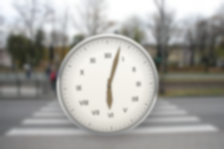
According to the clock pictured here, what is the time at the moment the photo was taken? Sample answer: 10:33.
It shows 6:03
